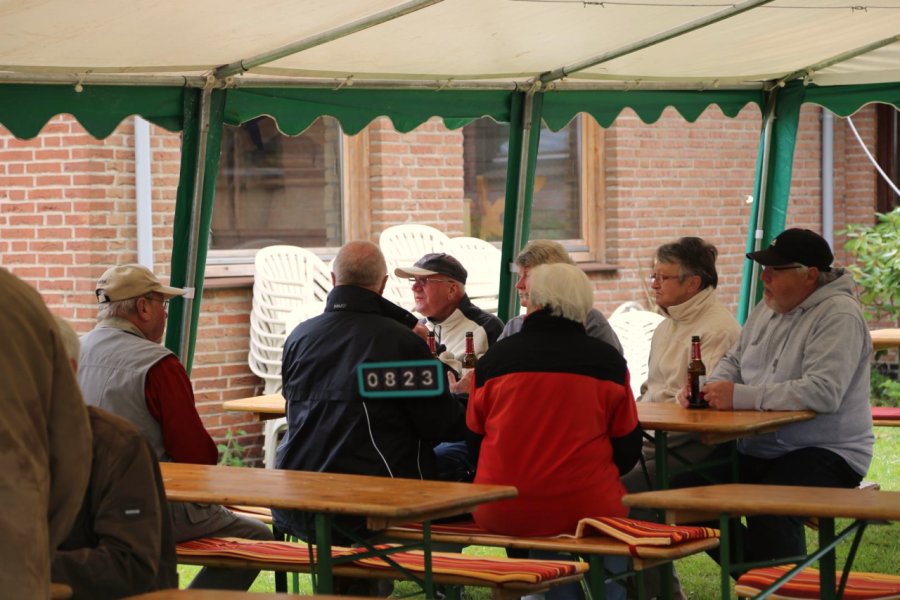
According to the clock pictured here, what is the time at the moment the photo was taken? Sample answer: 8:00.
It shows 8:23
